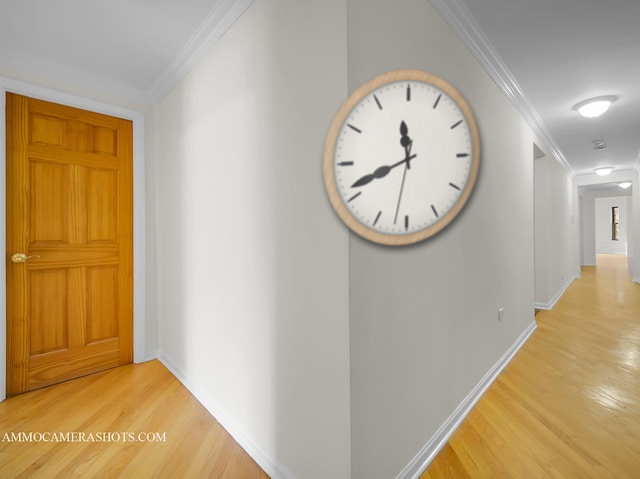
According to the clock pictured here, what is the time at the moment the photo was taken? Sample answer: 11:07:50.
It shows 11:41:32
